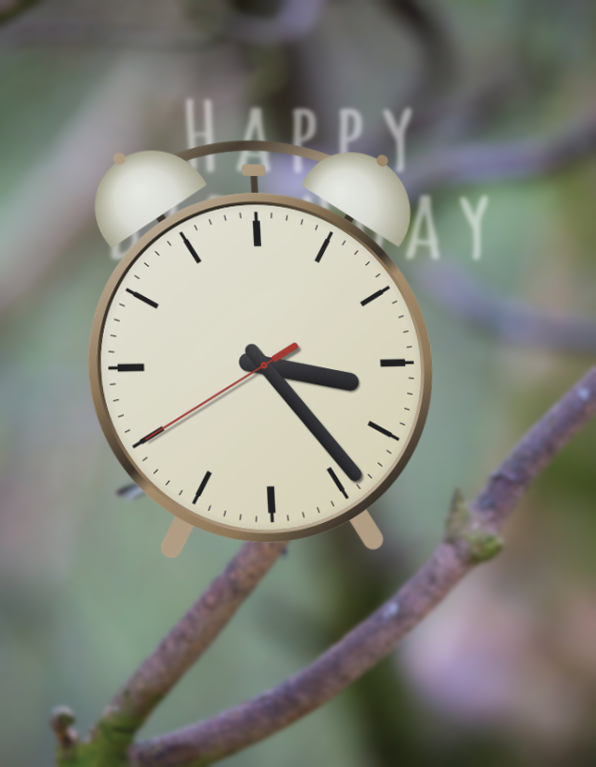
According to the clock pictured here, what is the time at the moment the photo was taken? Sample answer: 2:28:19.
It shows 3:23:40
